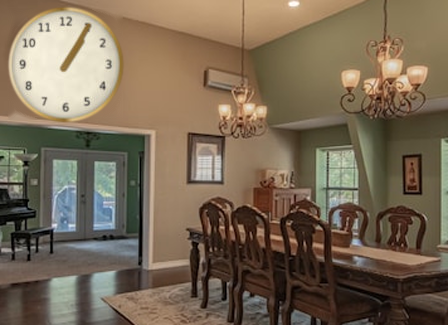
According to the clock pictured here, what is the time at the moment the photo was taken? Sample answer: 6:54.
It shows 1:05
